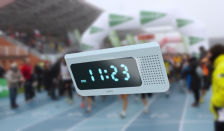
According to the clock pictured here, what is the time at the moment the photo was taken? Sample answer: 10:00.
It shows 11:23
